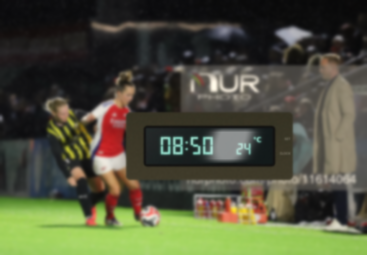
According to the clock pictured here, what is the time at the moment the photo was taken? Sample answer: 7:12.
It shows 8:50
